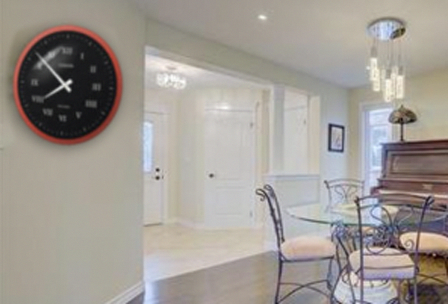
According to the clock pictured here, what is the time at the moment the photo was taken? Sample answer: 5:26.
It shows 7:52
